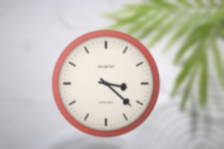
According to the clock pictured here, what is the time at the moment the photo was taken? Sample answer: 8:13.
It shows 3:22
